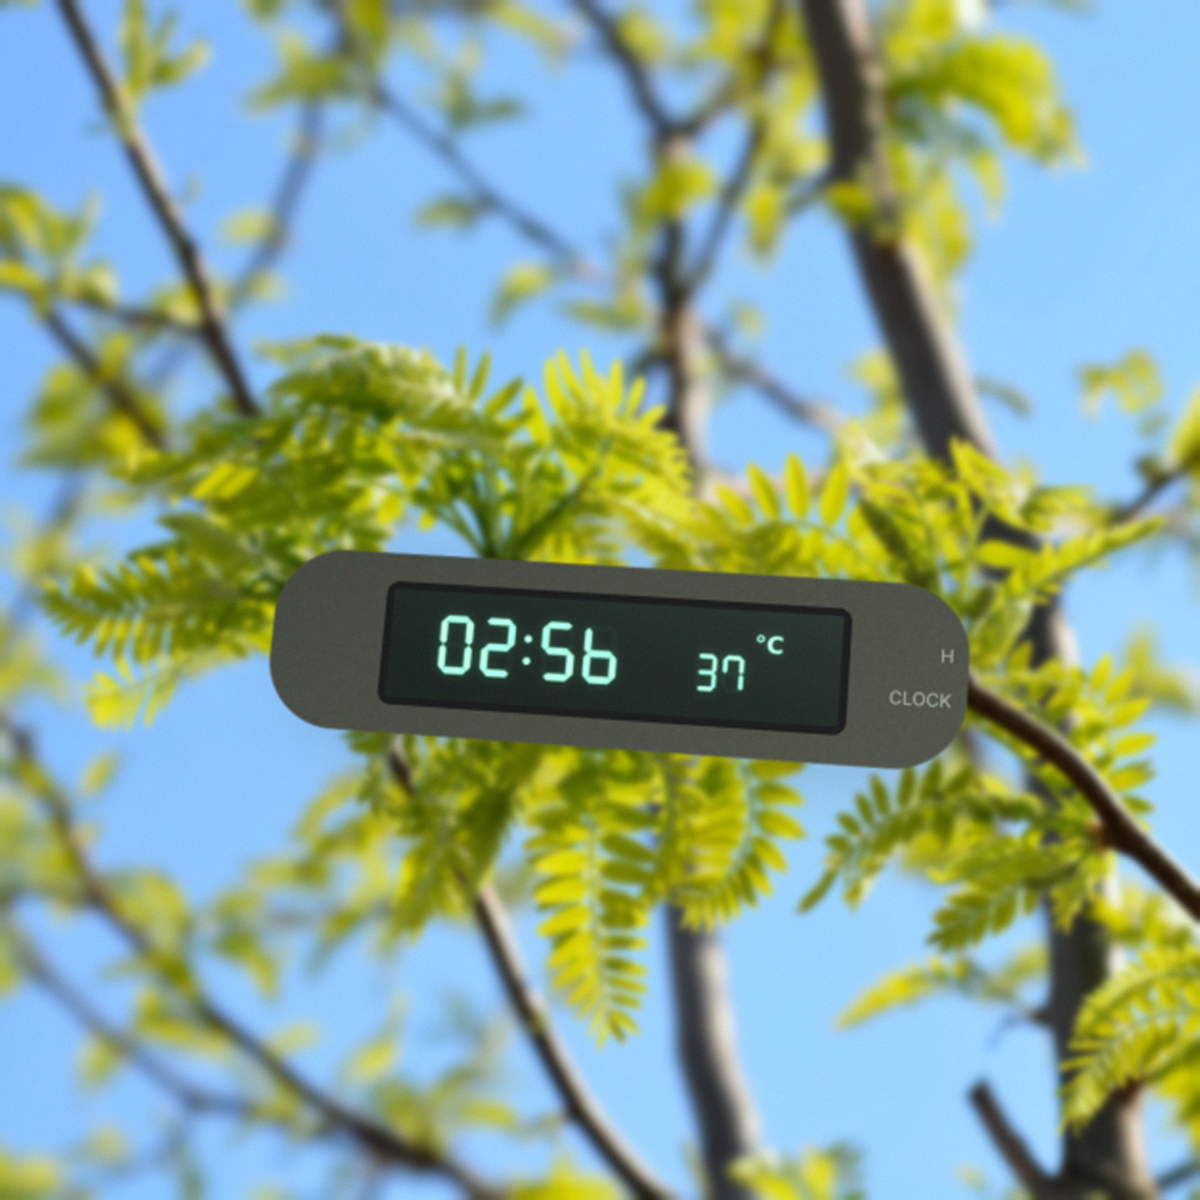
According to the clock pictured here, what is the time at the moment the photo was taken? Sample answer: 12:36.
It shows 2:56
